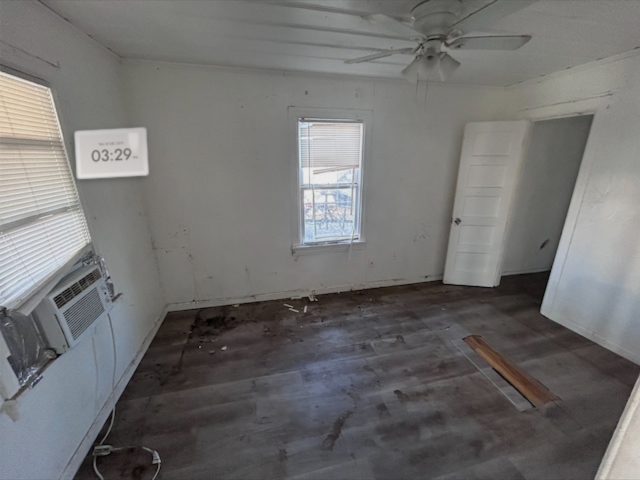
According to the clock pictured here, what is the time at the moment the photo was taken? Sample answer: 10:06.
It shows 3:29
